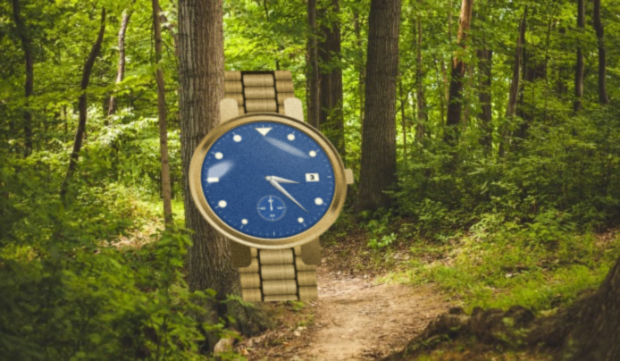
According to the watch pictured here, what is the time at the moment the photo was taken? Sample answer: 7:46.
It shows 3:23
